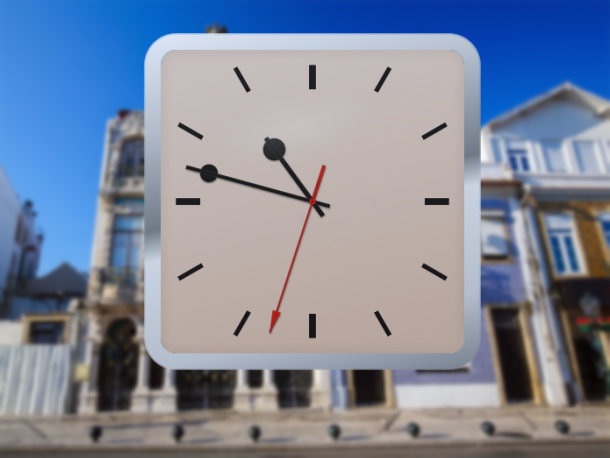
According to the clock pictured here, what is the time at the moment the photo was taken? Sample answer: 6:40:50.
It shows 10:47:33
